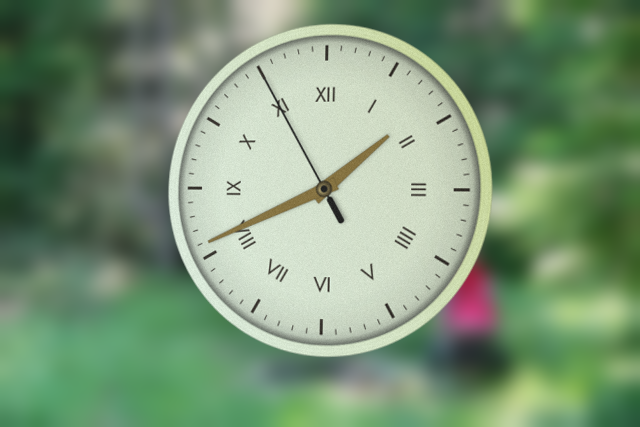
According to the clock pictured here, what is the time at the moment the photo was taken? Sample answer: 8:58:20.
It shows 1:40:55
